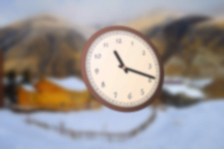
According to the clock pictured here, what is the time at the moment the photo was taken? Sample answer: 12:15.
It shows 11:19
